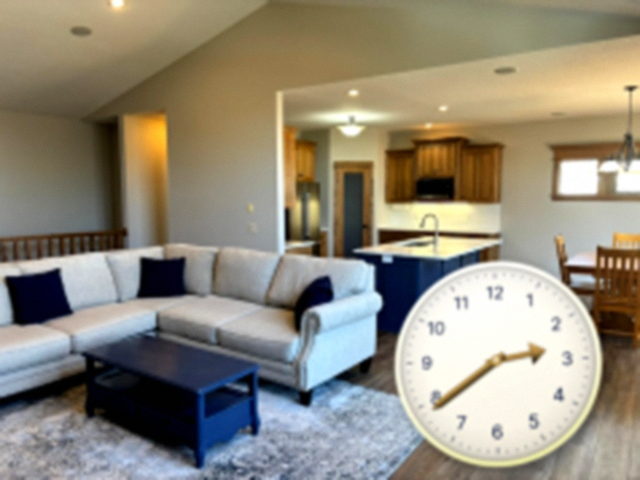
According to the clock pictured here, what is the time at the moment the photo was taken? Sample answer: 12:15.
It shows 2:39
